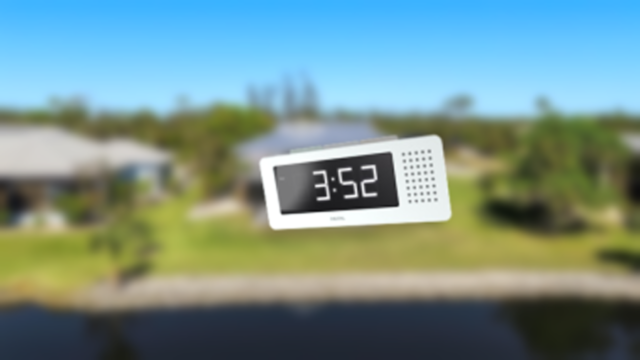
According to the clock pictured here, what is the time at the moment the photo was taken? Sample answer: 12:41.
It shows 3:52
